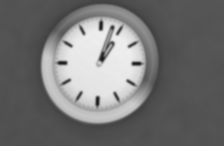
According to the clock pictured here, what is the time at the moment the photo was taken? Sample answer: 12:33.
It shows 1:03
